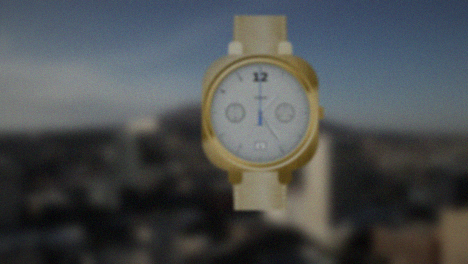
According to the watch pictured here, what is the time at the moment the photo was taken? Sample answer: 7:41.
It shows 1:24
